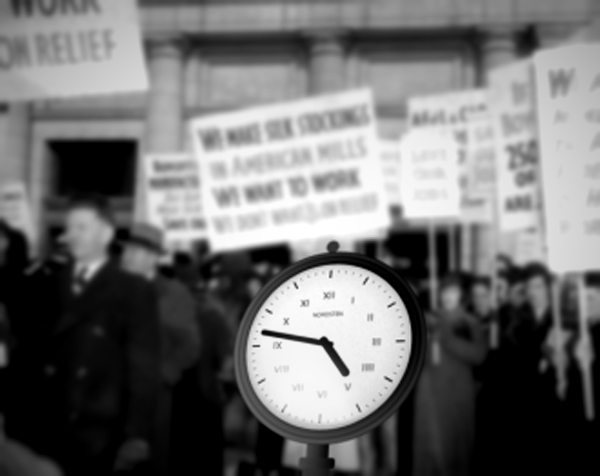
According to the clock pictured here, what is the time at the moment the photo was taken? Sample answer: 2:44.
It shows 4:47
